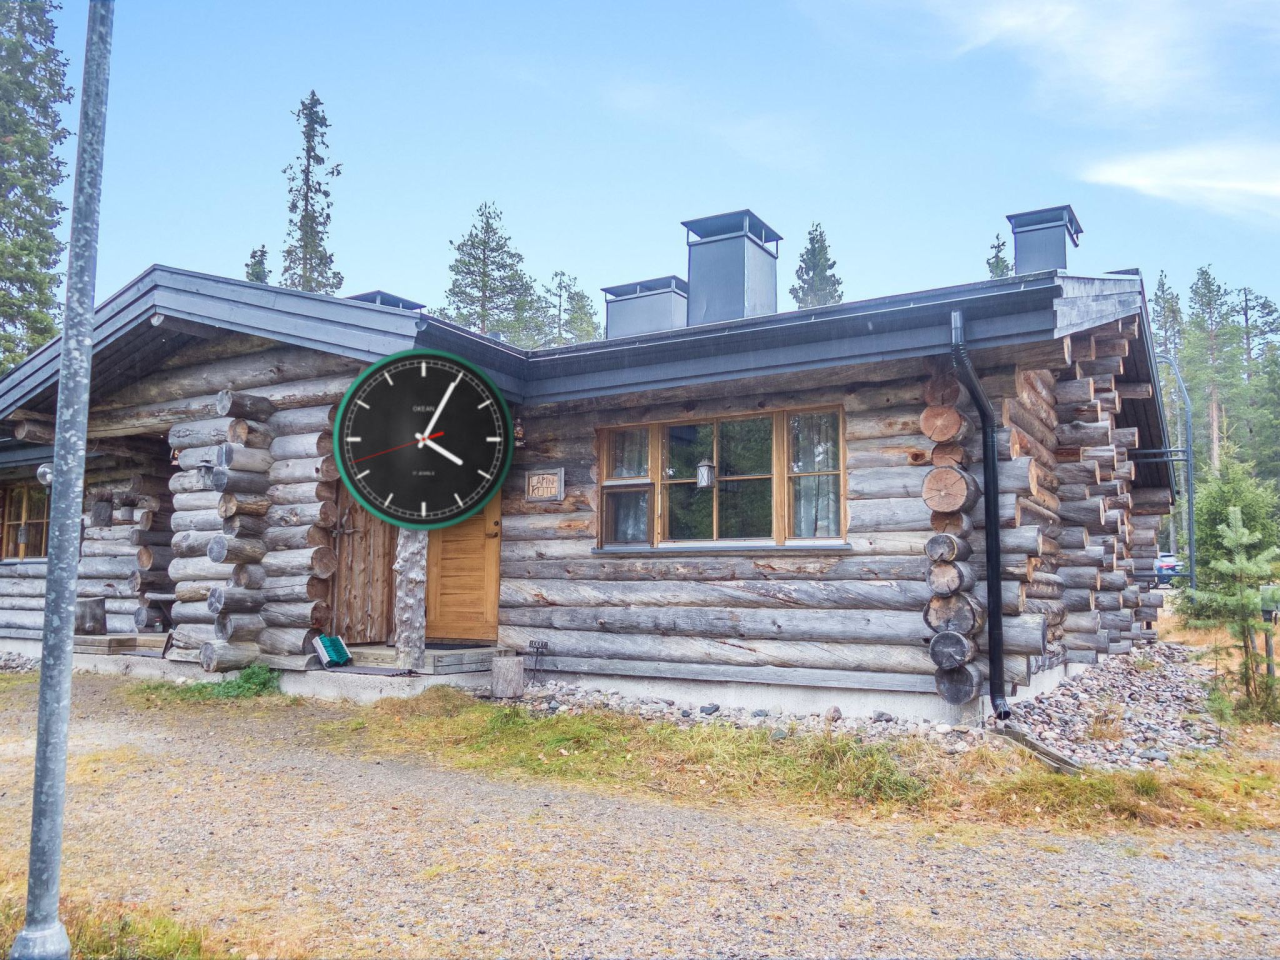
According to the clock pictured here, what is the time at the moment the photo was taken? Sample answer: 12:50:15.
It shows 4:04:42
